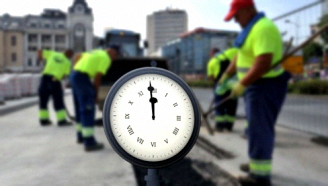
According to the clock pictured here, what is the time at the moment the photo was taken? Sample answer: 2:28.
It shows 11:59
